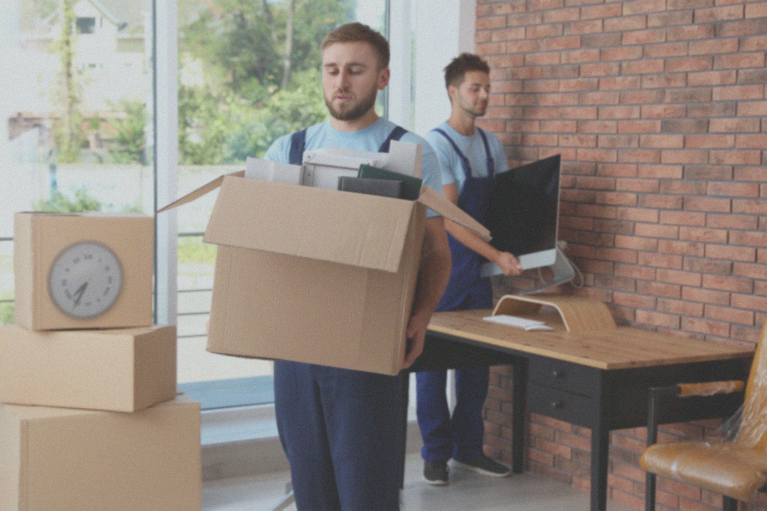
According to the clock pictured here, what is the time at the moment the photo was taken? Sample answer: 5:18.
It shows 7:35
